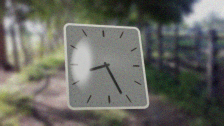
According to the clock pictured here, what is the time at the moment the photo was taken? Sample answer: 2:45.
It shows 8:26
